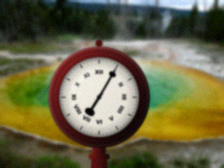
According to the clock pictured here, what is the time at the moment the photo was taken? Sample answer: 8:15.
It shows 7:05
